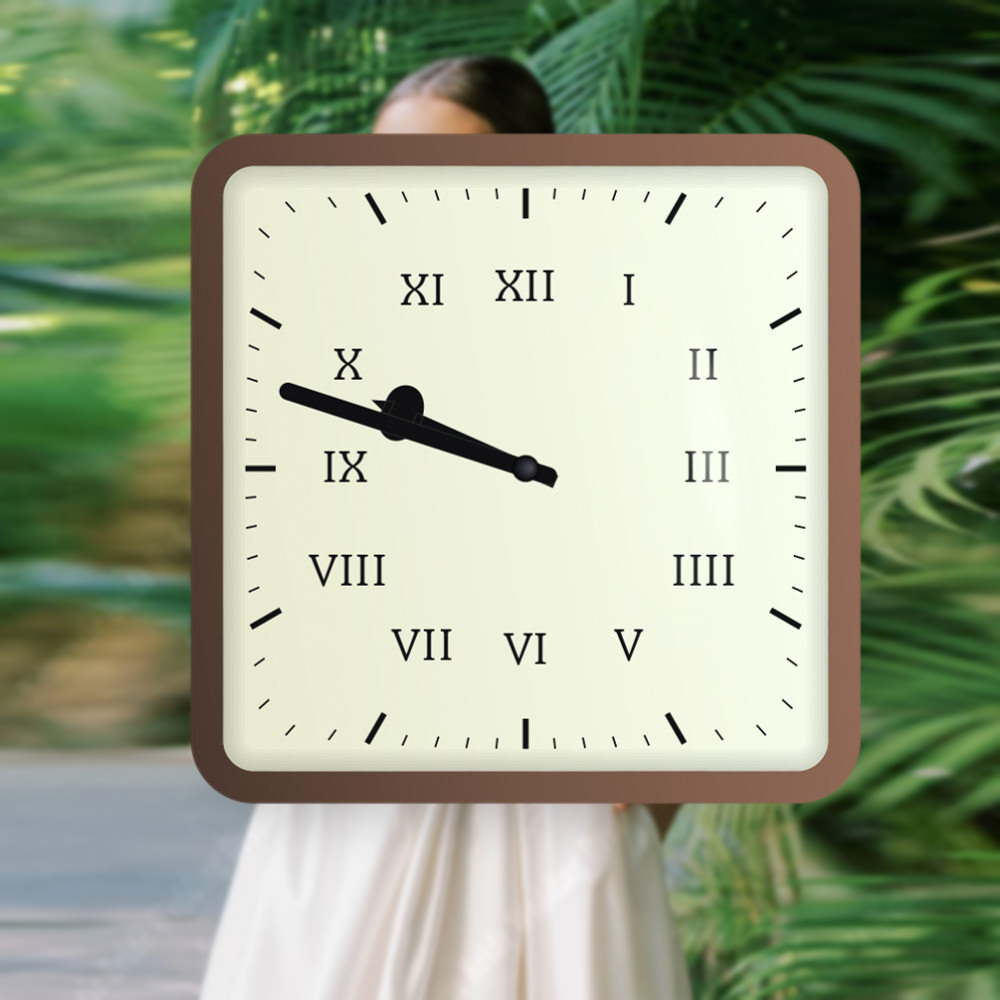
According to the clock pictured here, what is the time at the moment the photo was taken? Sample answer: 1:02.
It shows 9:48
